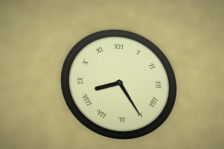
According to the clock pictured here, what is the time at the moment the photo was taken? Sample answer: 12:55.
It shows 8:25
